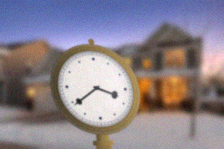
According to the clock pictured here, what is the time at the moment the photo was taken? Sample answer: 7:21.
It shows 3:39
